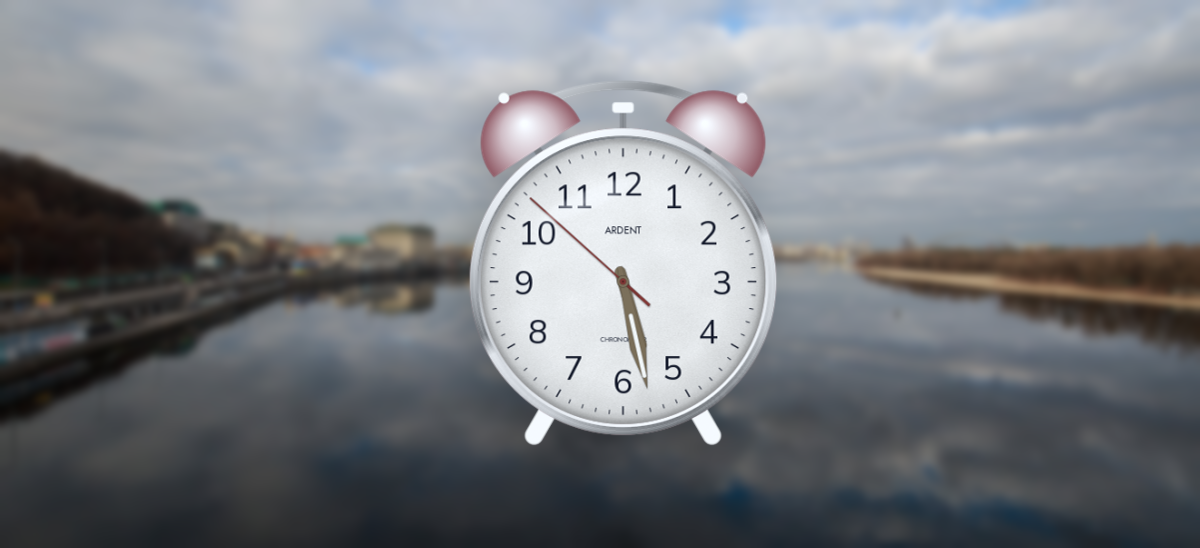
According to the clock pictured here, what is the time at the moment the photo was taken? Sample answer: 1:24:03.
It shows 5:27:52
